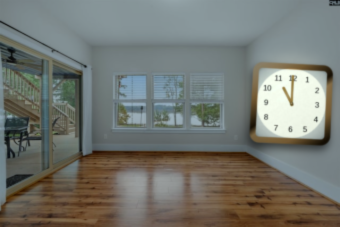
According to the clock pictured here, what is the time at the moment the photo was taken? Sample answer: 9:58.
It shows 11:00
